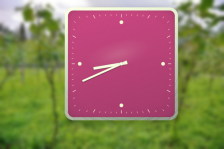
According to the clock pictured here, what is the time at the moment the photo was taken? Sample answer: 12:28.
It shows 8:41
